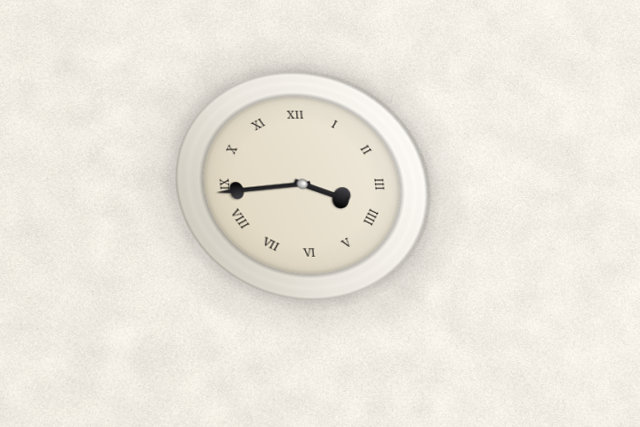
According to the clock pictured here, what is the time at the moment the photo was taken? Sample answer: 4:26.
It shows 3:44
